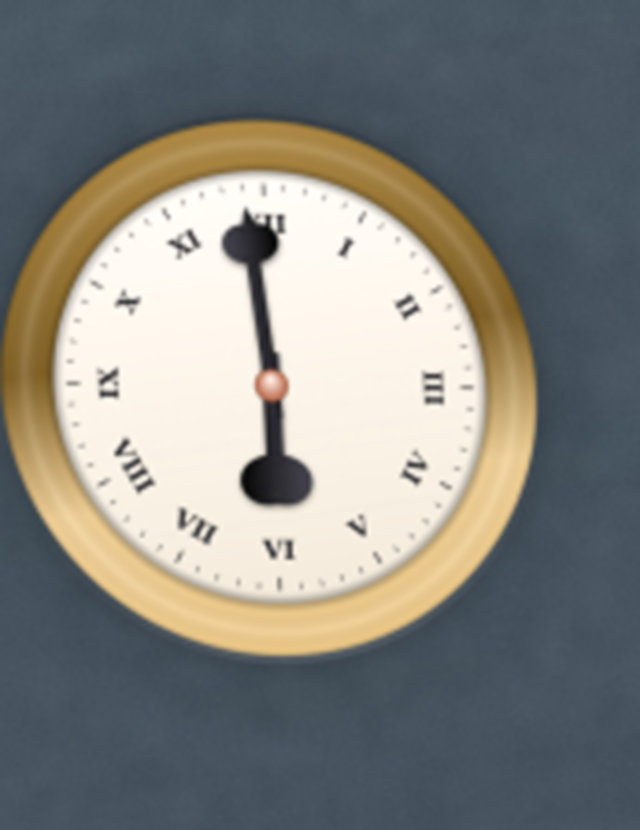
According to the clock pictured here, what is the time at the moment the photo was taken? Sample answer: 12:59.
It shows 5:59
